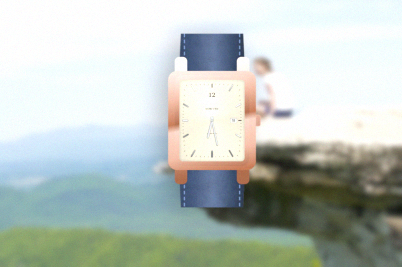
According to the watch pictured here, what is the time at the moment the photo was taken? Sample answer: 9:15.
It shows 6:28
